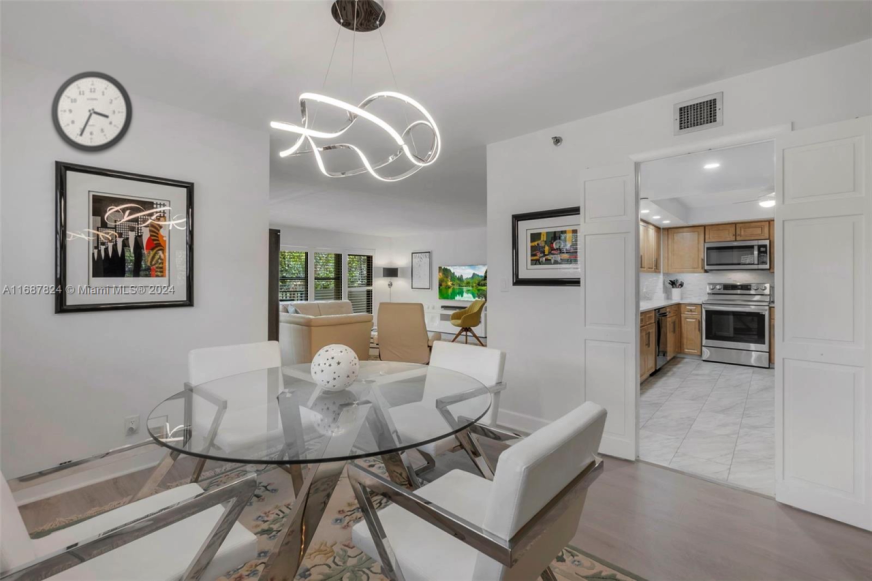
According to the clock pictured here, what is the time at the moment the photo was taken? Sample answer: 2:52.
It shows 3:34
